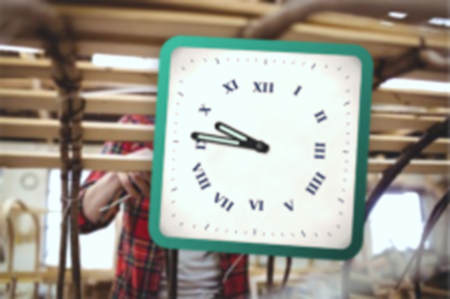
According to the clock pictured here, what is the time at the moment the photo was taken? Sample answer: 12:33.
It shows 9:46
